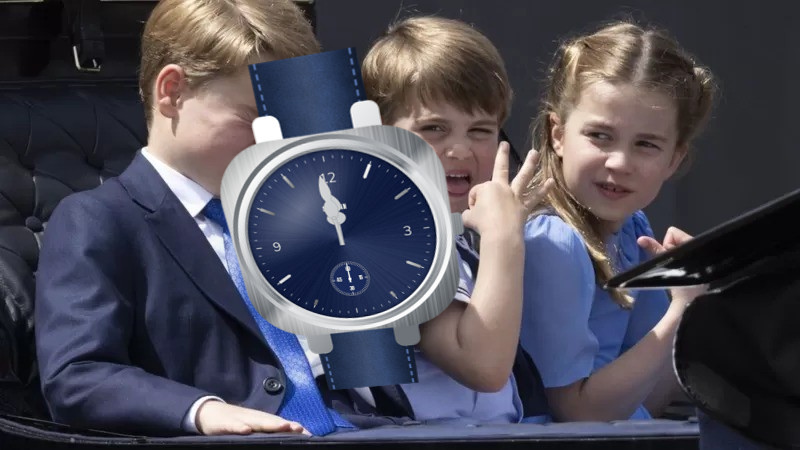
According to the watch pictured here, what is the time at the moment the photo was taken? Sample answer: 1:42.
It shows 11:59
